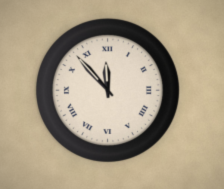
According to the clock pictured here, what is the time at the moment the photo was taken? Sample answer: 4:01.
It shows 11:53
